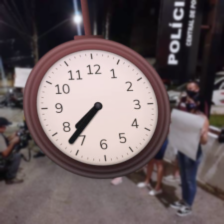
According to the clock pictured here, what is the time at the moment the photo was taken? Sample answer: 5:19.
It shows 7:37
